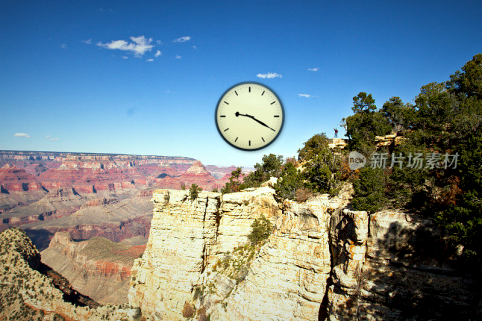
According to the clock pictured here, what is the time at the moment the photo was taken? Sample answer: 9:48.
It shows 9:20
